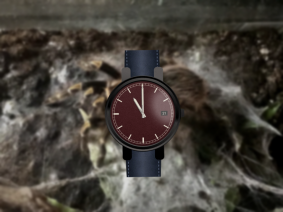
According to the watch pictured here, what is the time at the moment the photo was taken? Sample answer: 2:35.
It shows 11:00
